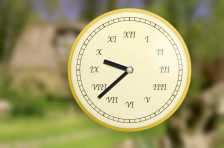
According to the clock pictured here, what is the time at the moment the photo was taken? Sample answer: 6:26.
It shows 9:38
